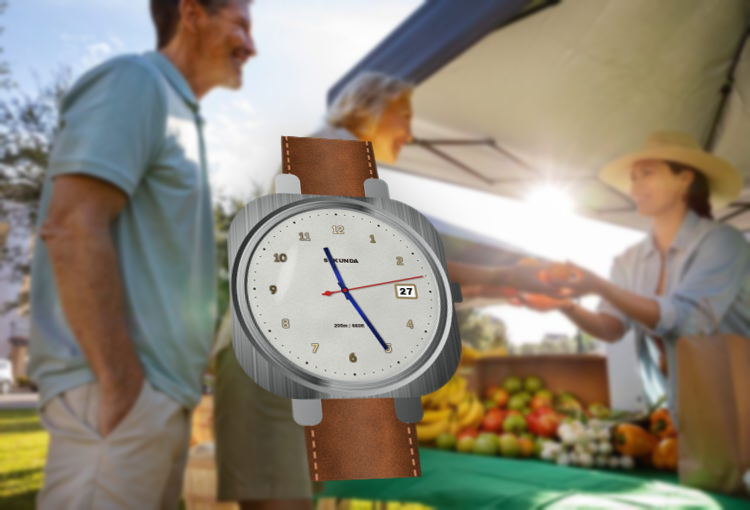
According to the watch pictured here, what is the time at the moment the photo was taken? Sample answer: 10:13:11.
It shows 11:25:13
